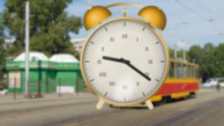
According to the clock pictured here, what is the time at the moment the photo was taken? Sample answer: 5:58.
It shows 9:21
